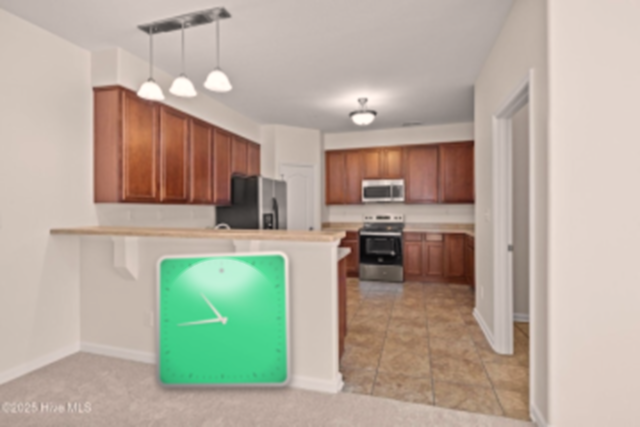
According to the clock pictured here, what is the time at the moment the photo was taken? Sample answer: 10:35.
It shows 10:44
